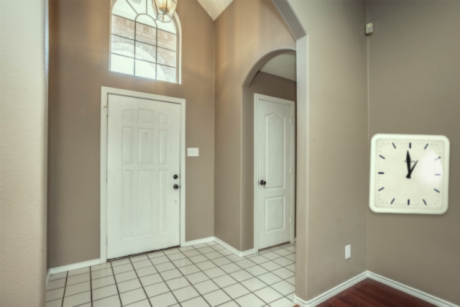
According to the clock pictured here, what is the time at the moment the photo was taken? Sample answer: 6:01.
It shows 12:59
